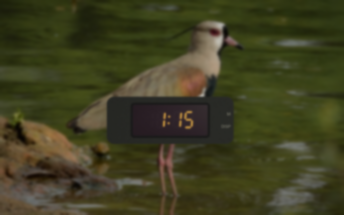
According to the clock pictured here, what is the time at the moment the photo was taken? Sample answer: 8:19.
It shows 1:15
